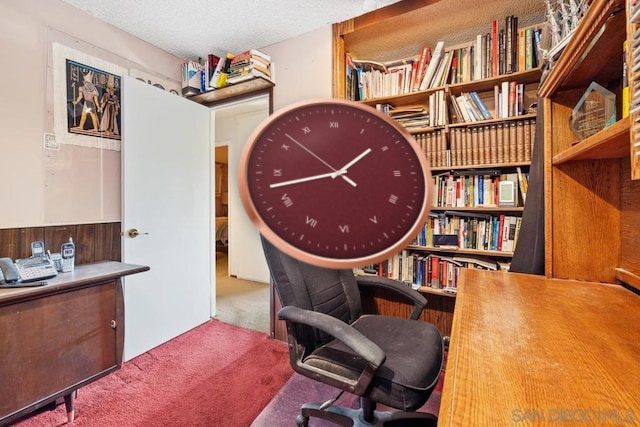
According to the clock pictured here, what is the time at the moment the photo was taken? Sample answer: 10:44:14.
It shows 1:42:52
